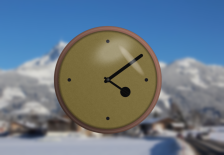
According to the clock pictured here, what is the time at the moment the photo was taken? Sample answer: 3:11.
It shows 4:09
